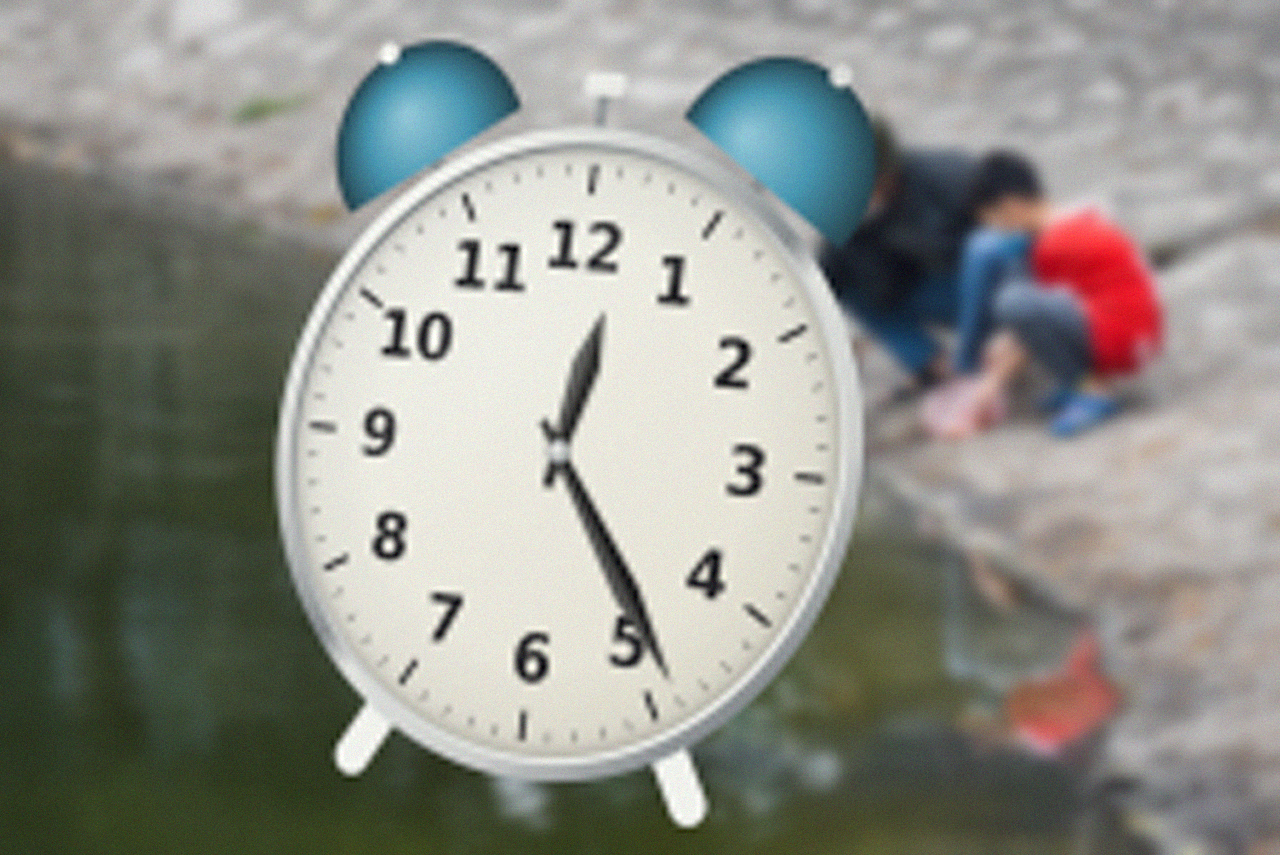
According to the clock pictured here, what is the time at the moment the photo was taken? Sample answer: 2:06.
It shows 12:24
